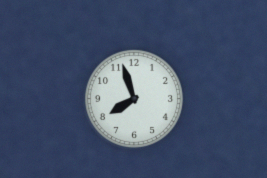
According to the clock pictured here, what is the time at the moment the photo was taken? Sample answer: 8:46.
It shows 7:57
